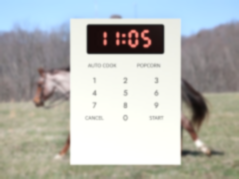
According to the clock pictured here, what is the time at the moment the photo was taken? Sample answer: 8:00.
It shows 11:05
